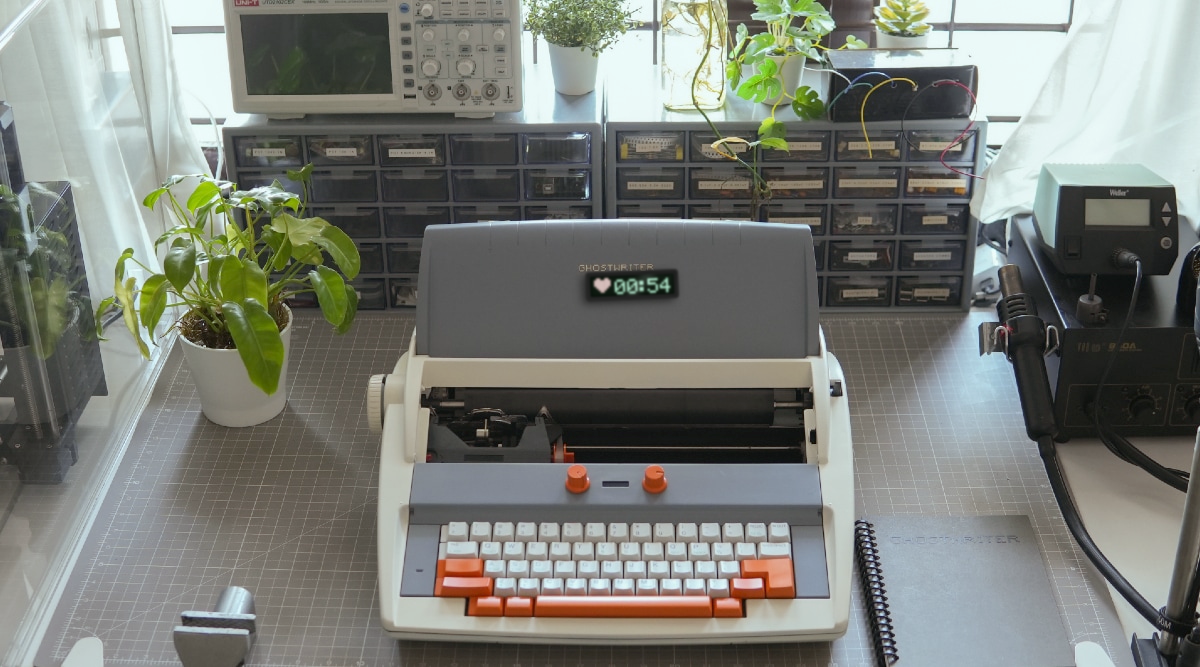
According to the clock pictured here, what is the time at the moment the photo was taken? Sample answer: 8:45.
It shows 0:54
